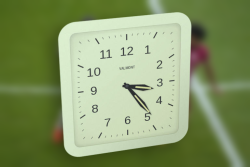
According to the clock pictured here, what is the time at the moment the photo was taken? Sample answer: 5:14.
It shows 3:24
